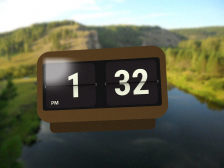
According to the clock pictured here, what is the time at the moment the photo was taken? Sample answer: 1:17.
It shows 1:32
